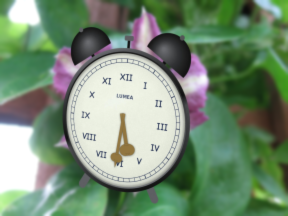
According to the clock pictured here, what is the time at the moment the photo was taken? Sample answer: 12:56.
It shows 5:31
